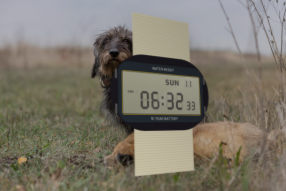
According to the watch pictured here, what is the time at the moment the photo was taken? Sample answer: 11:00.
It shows 6:32
